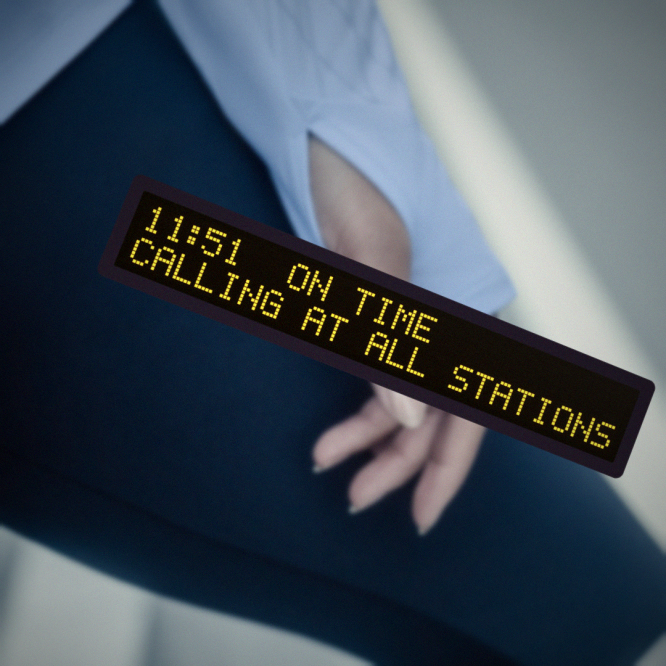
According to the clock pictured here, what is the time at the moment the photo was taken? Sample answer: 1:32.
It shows 11:51
